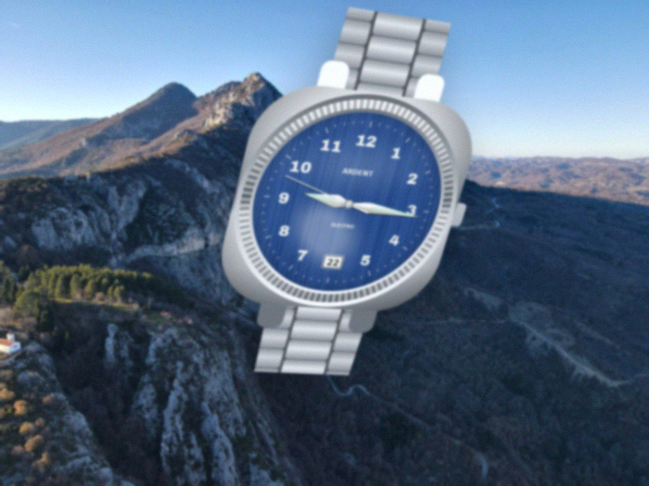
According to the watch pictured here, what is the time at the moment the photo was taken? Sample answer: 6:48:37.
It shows 9:15:48
